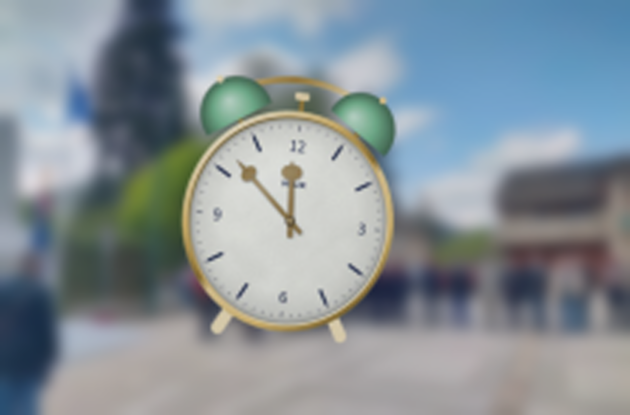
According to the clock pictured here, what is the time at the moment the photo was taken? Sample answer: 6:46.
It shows 11:52
